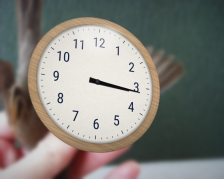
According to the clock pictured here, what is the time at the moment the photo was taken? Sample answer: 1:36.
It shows 3:16
